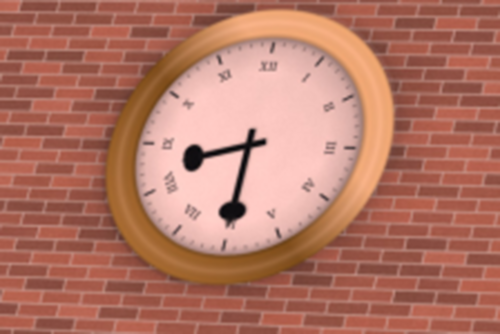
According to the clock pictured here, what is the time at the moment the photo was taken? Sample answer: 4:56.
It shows 8:30
